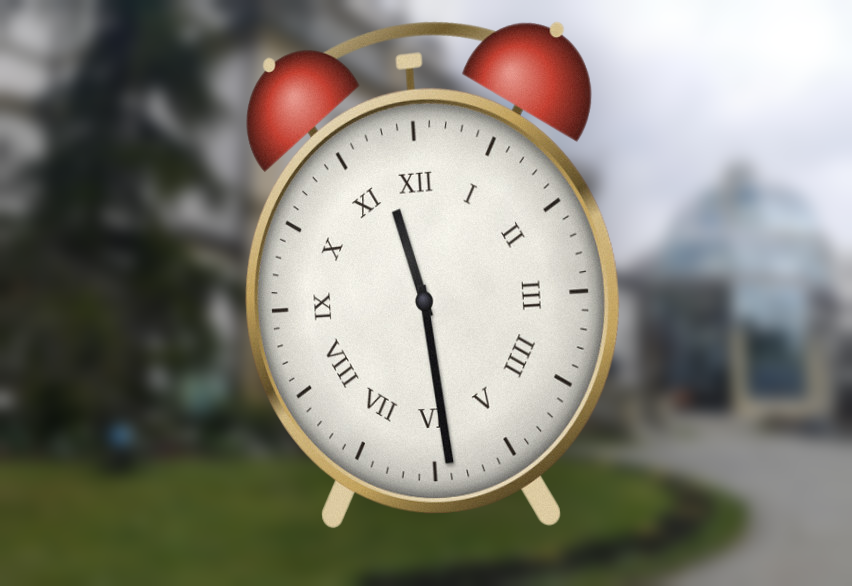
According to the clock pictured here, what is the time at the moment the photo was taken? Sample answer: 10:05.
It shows 11:29
